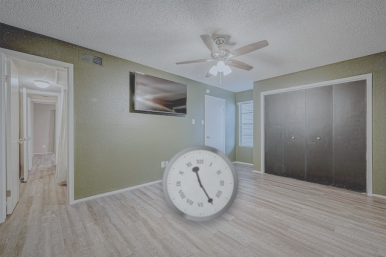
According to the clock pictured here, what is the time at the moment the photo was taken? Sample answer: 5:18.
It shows 11:25
